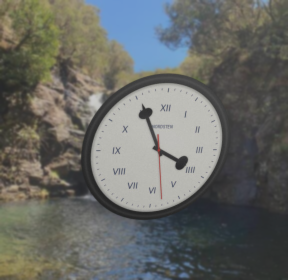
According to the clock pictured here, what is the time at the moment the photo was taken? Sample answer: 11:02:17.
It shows 3:55:28
